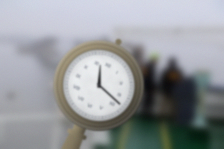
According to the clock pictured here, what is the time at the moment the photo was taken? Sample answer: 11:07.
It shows 11:18
